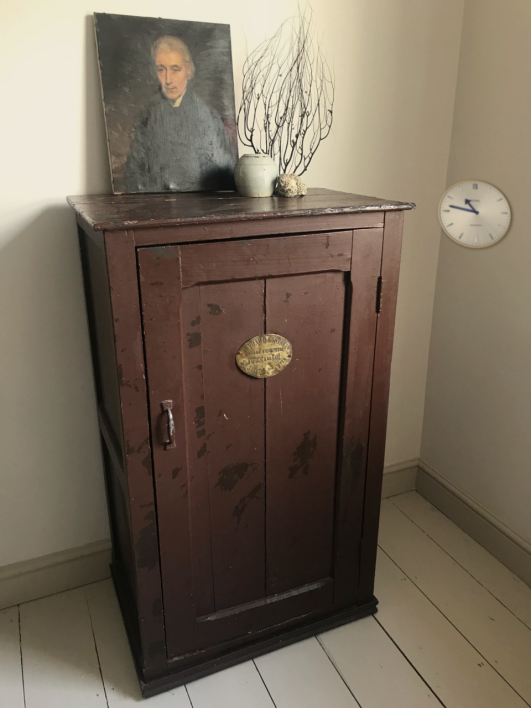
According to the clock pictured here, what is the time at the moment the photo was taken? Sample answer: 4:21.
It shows 10:47
